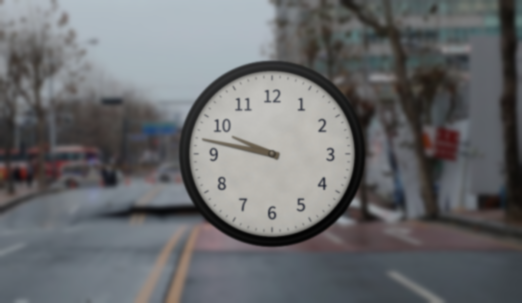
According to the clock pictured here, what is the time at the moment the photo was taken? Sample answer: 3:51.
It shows 9:47
